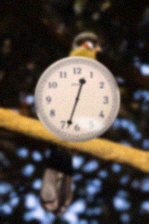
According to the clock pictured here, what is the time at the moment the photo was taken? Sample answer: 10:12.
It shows 12:33
